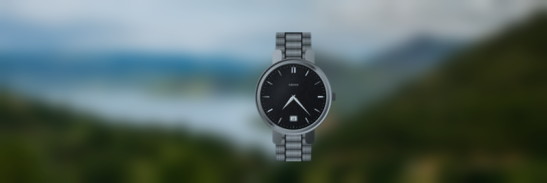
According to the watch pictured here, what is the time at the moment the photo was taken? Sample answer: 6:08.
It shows 7:23
